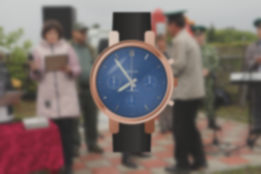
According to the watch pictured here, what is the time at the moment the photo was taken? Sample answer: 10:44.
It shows 7:54
